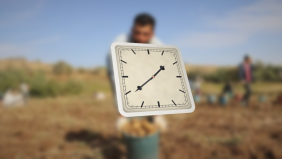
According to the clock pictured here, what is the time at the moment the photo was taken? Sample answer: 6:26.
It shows 1:39
